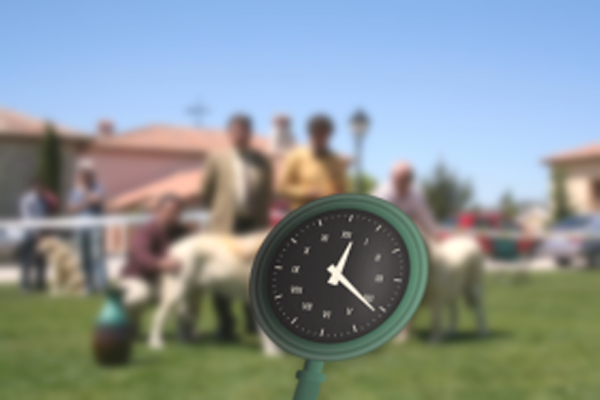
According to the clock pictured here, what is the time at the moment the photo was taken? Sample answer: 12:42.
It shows 12:21
